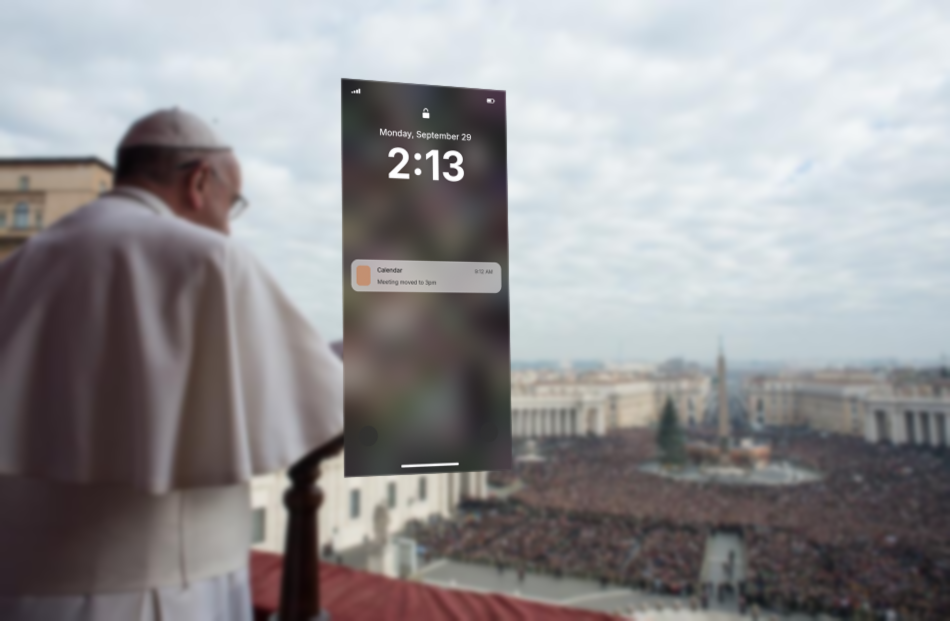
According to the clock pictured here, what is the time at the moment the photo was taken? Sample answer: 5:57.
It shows 2:13
